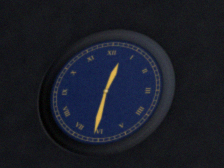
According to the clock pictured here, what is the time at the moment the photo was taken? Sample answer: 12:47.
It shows 12:31
